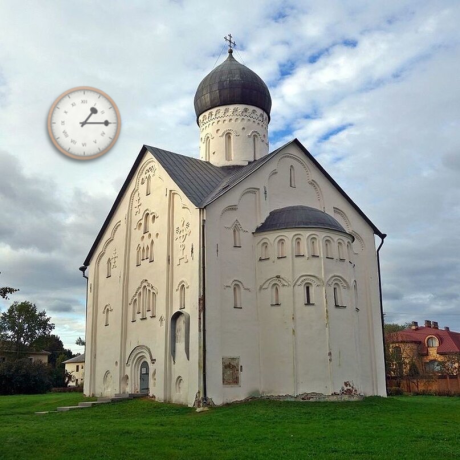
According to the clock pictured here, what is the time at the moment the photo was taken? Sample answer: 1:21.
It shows 1:15
